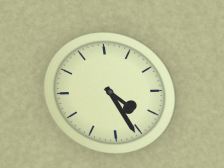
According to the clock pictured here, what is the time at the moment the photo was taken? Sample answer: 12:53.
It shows 4:26
